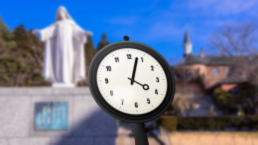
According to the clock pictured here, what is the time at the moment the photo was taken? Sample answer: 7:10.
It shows 4:03
